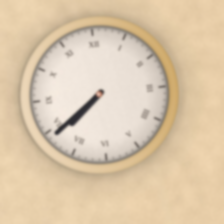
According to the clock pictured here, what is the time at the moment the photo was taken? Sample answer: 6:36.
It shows 7:39
